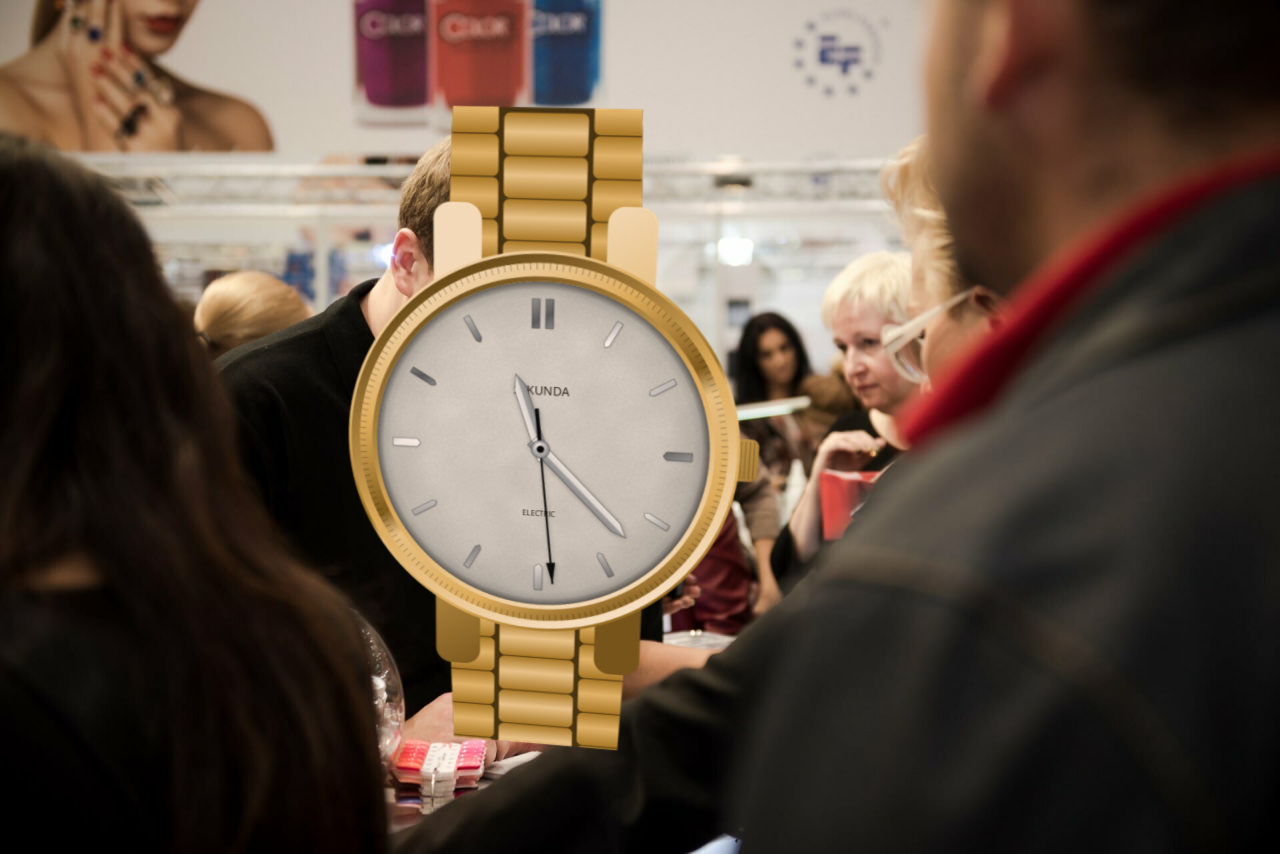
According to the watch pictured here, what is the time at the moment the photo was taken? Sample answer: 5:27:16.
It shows 11:22:29
